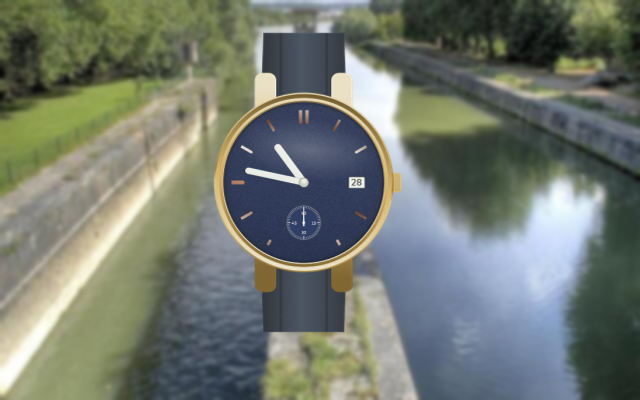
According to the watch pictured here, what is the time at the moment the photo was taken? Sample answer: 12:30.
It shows 10:47
